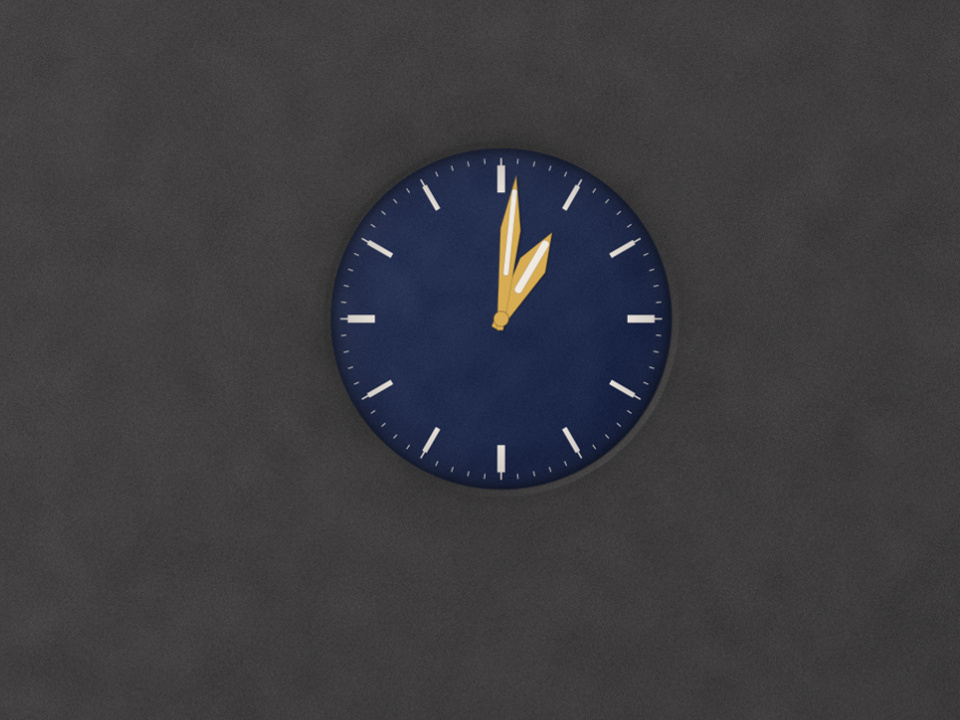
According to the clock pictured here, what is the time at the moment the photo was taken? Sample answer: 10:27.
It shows 1:01
